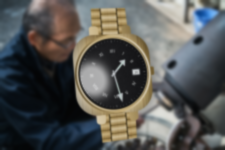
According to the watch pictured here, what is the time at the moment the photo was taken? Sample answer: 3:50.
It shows 1:28
